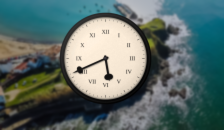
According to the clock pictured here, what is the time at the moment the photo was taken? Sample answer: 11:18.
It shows 5:41
